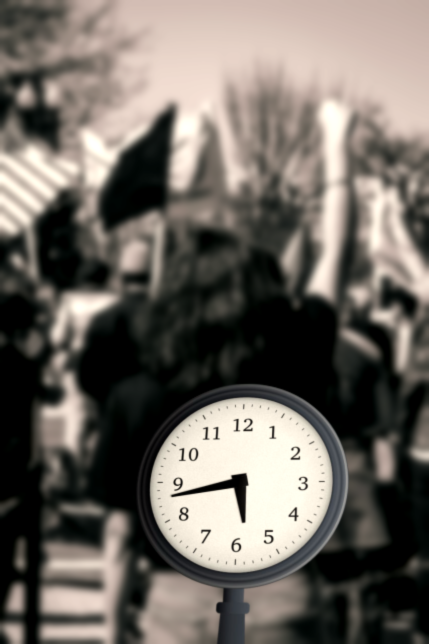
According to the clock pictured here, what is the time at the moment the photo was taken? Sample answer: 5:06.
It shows 5:43
